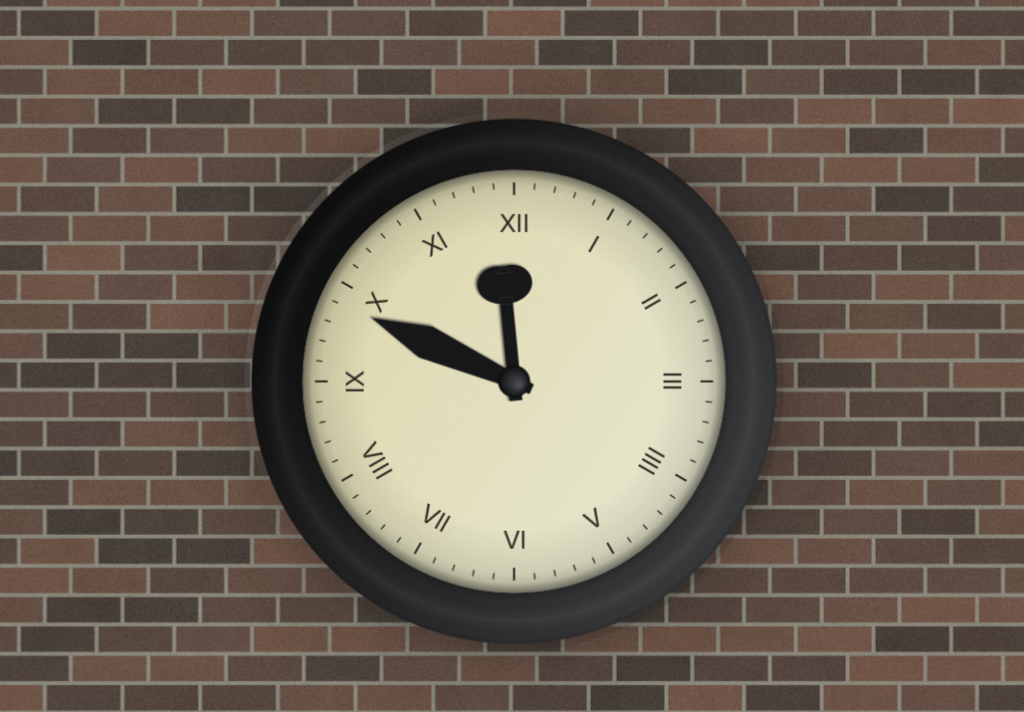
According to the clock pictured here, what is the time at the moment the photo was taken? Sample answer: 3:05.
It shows 11:49
